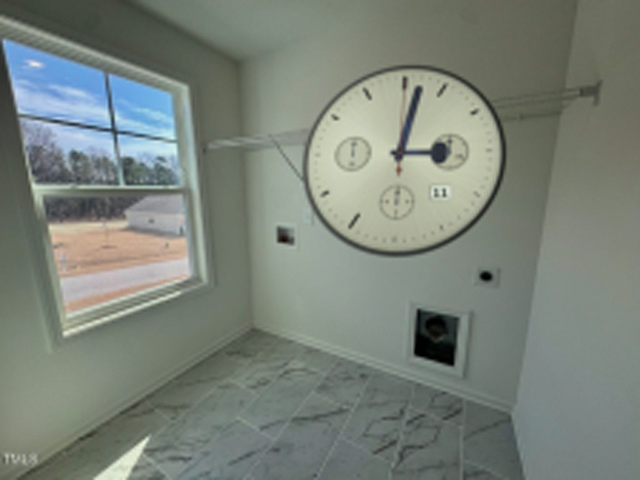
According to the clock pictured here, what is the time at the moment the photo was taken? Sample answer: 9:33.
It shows 3:02
